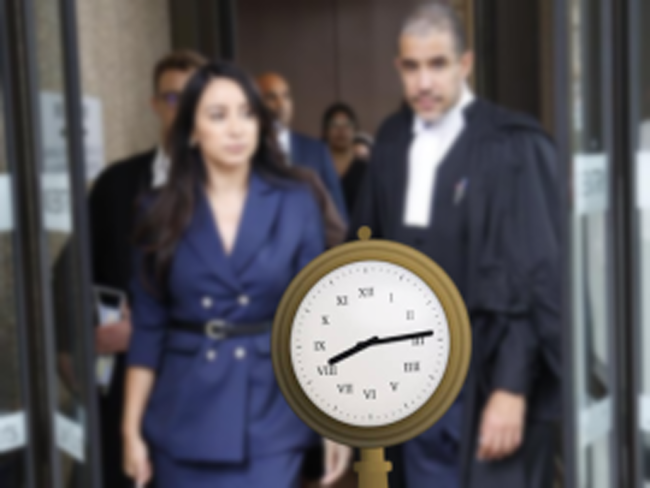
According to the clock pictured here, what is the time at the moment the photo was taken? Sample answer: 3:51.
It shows 8:14
